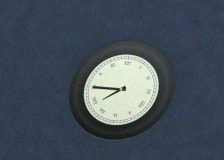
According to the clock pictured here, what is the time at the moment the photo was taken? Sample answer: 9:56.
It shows 7:45
